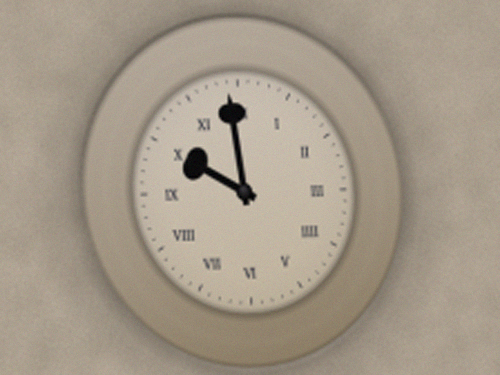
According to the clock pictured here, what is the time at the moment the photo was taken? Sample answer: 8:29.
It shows 9:59
